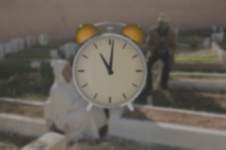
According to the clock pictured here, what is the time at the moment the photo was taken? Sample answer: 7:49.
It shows 11:01
